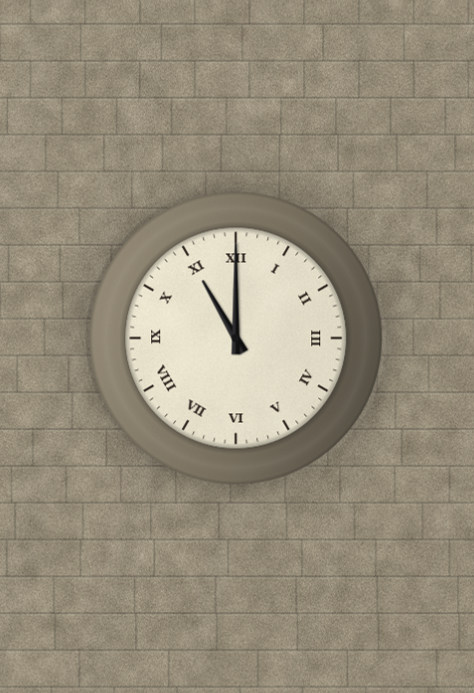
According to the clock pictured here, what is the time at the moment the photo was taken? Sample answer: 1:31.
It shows 11:00
